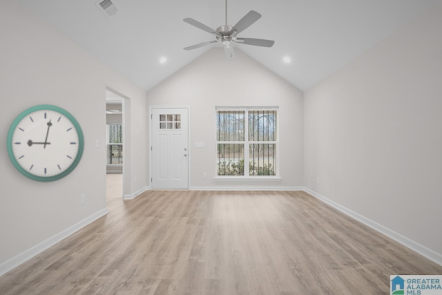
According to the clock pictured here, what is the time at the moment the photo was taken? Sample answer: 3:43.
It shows 9:02
